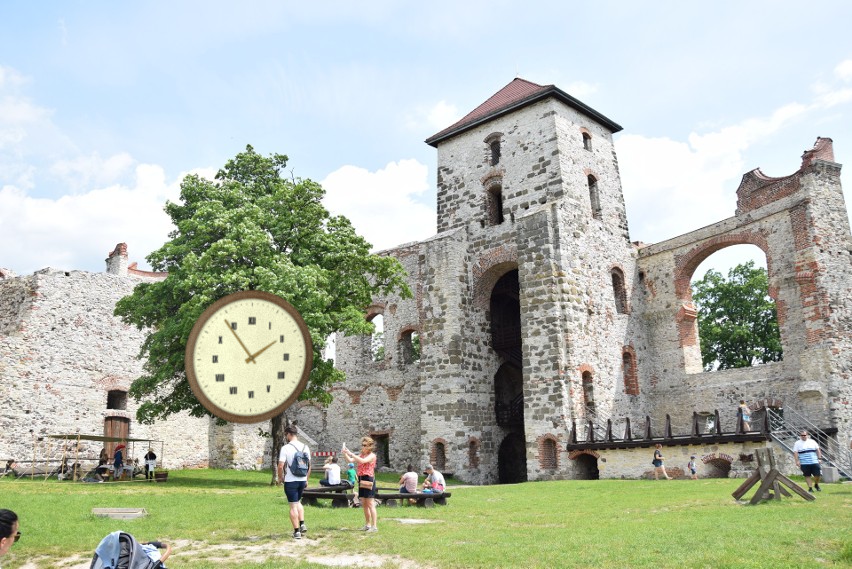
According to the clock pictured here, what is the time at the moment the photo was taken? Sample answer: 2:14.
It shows 1:54
